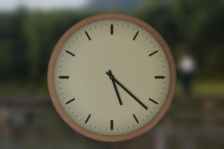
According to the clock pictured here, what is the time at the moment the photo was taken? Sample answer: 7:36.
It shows 5:22
